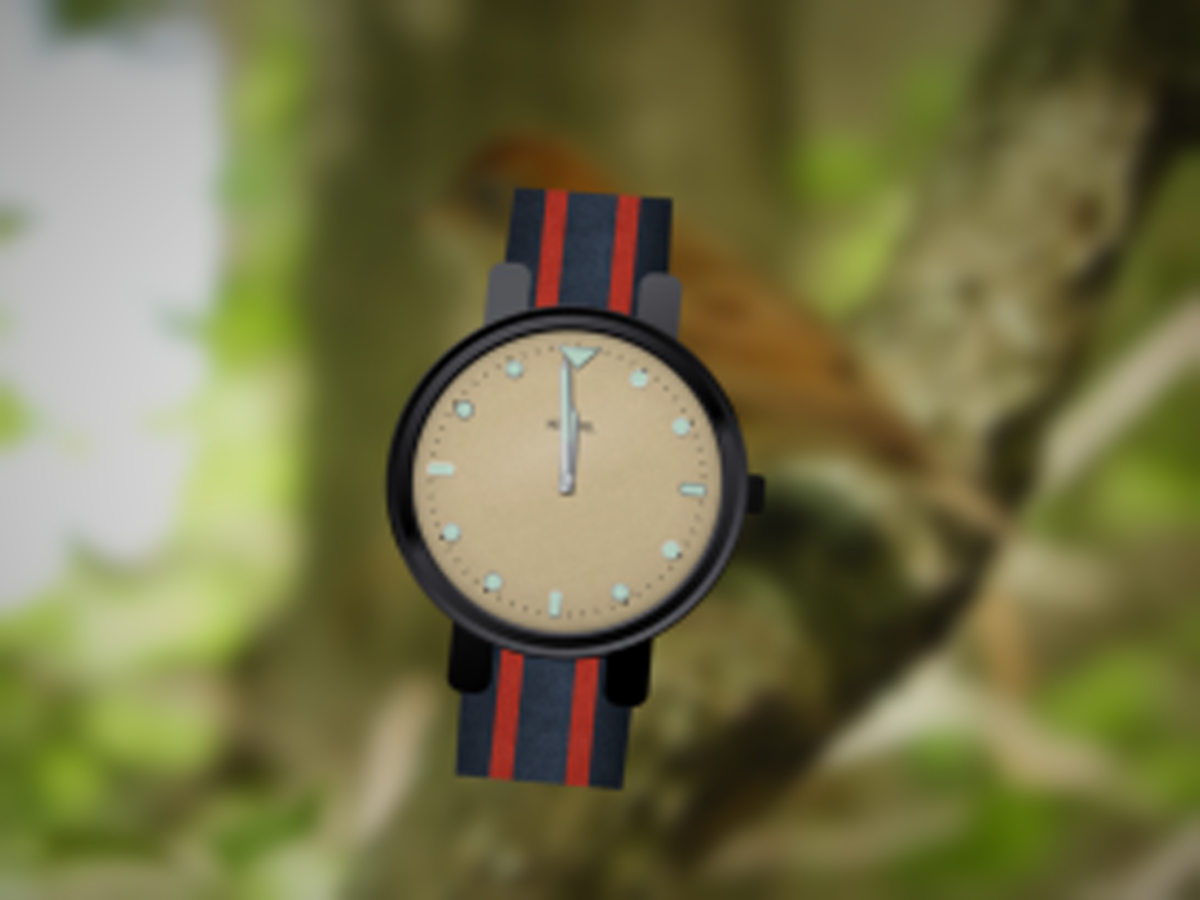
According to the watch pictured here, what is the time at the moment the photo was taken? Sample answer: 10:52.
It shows 11:59
